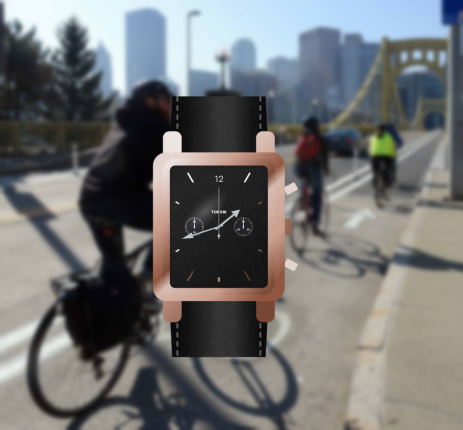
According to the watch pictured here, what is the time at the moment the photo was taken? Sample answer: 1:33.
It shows 1:42
